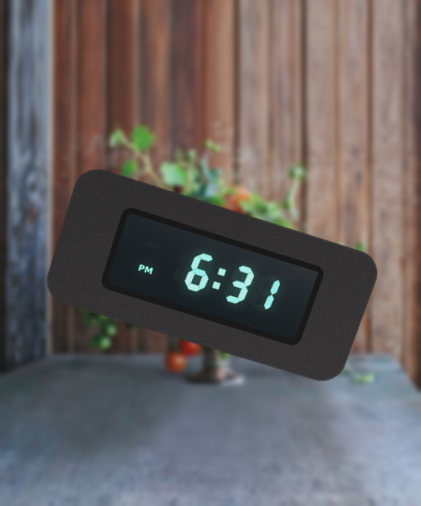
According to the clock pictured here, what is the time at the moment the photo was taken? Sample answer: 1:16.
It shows 6:31
